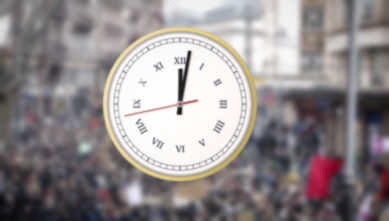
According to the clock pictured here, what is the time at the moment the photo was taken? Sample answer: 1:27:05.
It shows 12:01:43
